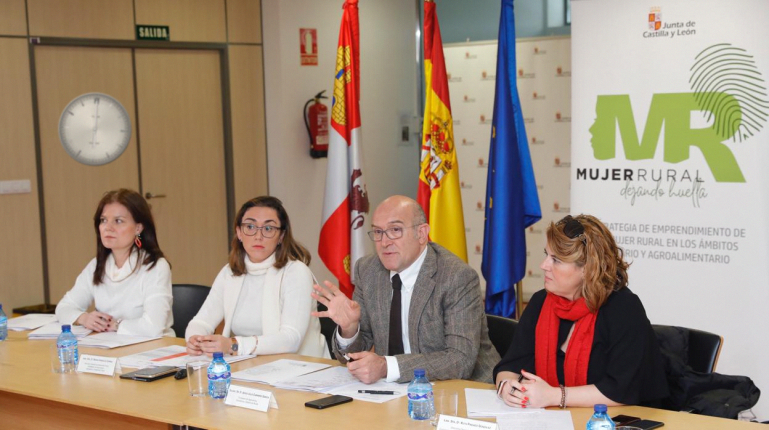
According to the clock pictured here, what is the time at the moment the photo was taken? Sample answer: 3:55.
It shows 6:00
